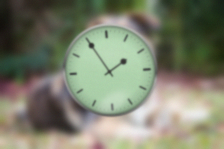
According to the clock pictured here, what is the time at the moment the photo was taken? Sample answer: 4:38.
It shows 1:55
